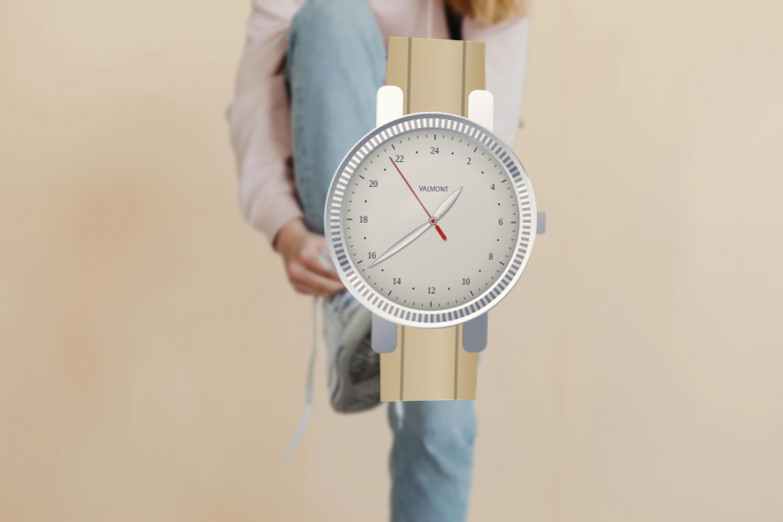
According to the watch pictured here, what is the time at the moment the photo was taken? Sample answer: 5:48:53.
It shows 2:38:54
